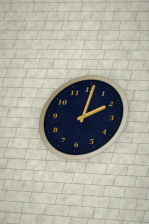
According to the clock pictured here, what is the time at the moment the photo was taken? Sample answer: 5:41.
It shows 2:01
